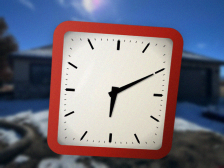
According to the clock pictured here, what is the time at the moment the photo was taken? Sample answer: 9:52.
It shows 6:10
